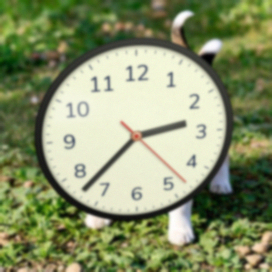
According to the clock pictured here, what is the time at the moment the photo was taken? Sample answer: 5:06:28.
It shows 2:37:23
